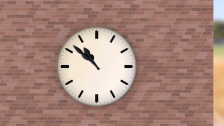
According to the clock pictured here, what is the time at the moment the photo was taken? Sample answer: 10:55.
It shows 10:52
